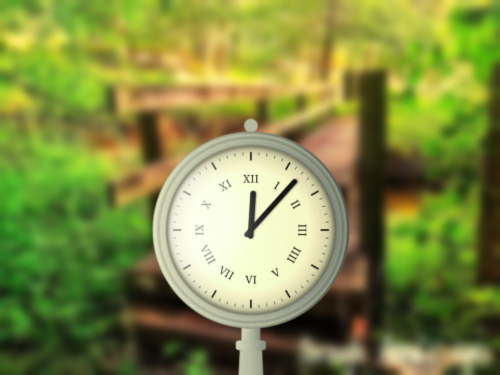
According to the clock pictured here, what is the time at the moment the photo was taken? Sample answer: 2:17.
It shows 12:07
